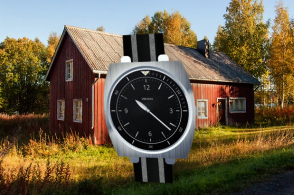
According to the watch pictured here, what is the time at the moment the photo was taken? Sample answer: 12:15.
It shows 10:22
